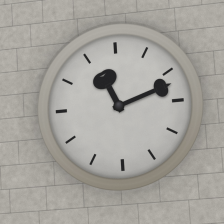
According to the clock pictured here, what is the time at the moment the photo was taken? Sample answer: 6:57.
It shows 11:12
